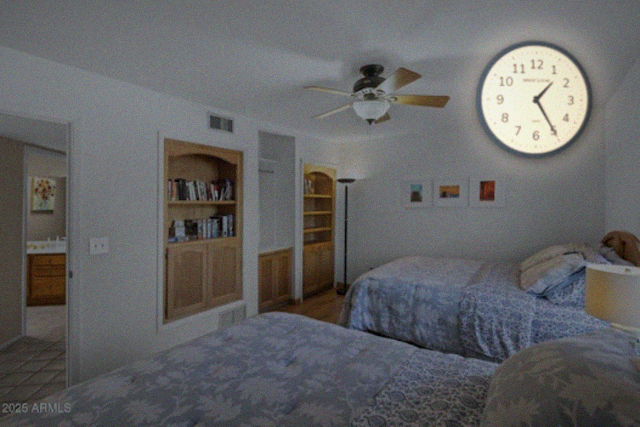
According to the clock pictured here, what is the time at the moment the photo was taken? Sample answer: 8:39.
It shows 1:25
